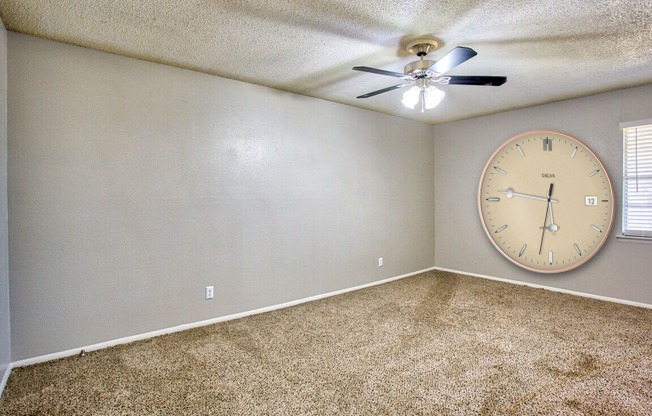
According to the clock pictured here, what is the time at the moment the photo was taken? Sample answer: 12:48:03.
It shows 5:46:32
